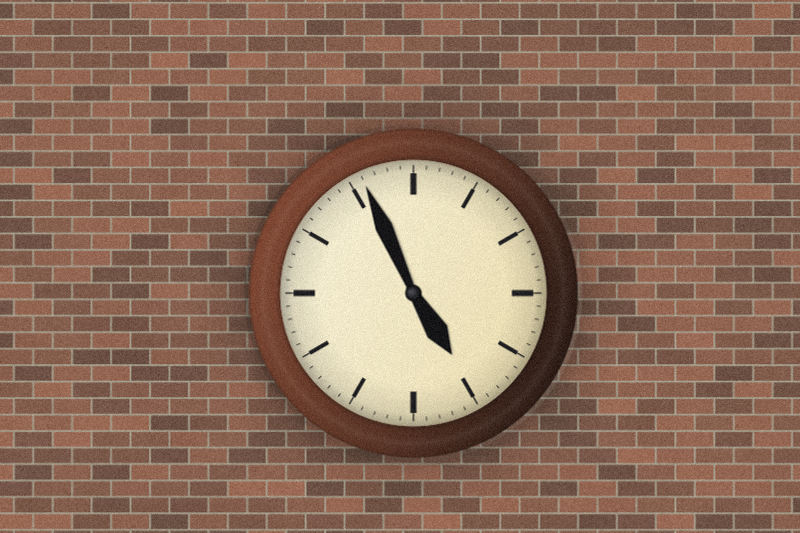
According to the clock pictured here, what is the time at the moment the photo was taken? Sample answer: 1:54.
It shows 4:56
